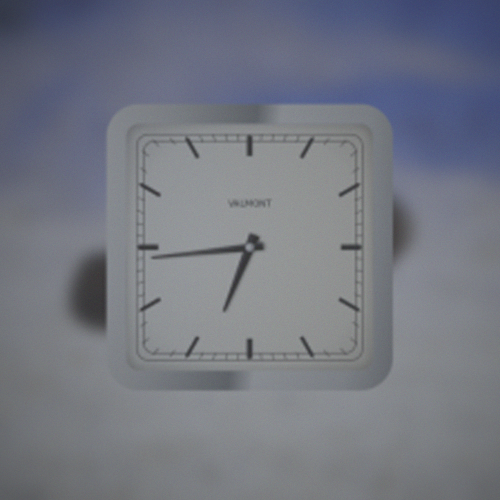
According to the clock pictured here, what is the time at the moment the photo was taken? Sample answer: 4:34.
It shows 6:44
